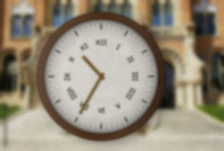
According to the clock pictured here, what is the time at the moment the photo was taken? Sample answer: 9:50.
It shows 10:35
